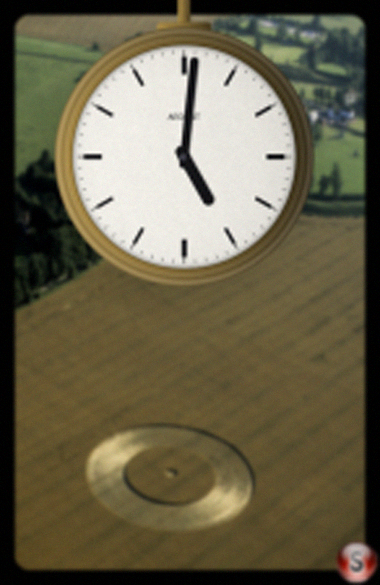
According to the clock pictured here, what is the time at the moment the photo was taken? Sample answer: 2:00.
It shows 5:01
